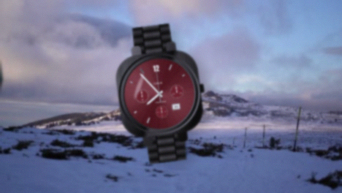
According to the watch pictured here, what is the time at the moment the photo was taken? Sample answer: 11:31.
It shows 7:54
